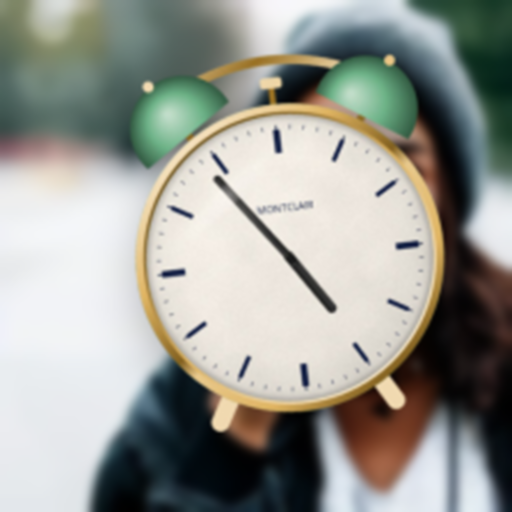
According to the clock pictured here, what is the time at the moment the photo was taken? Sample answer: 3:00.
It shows 4:54
